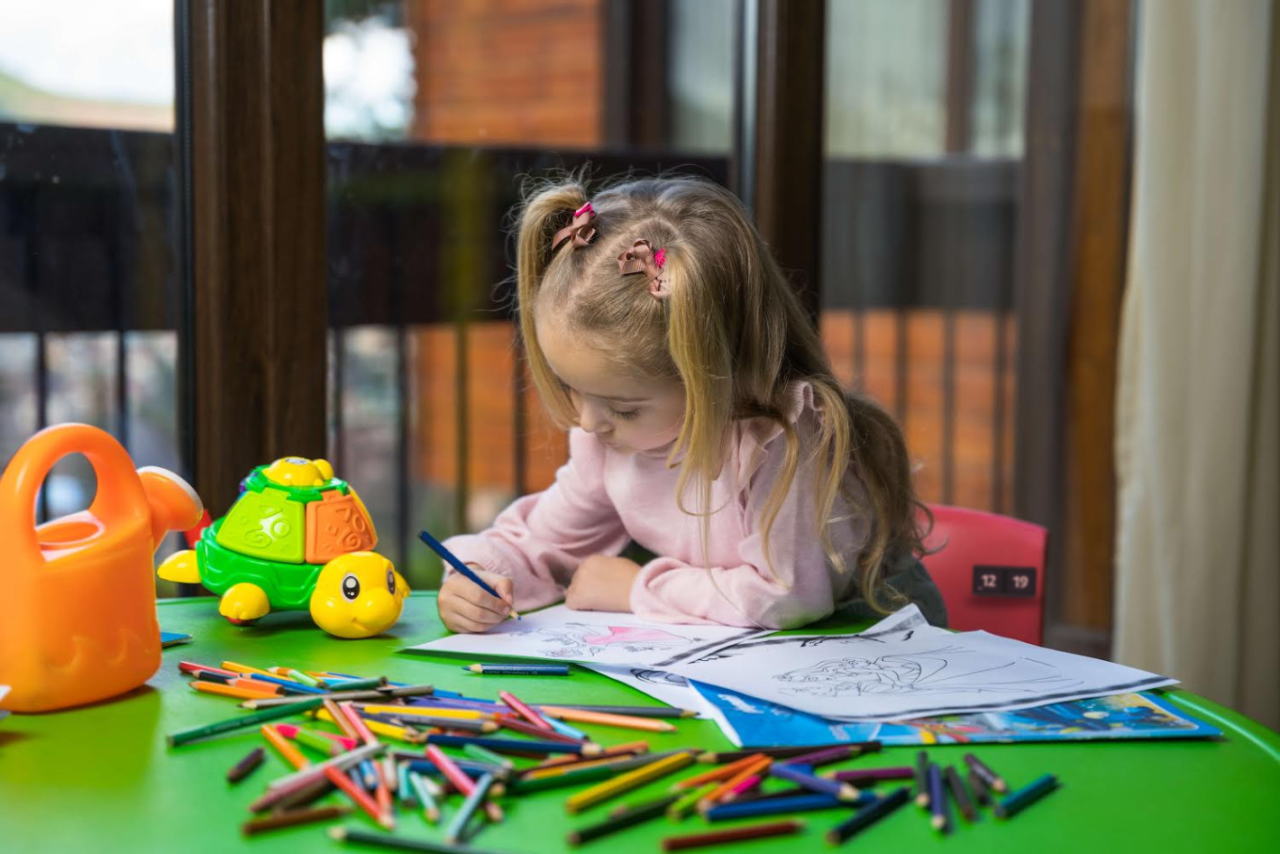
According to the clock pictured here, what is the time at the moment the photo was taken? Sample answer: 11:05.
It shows 12:19
